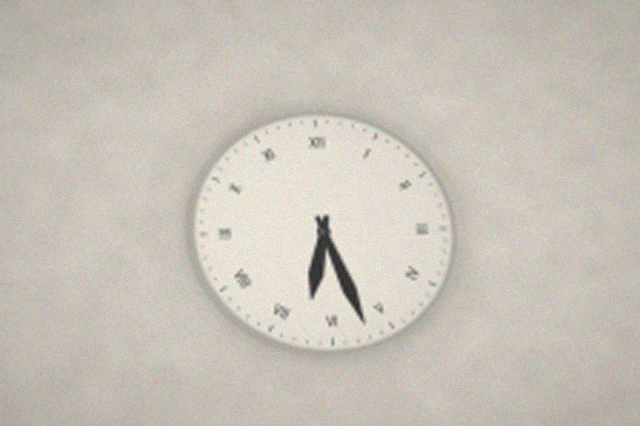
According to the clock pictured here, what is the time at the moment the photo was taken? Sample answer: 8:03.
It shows 6:27
